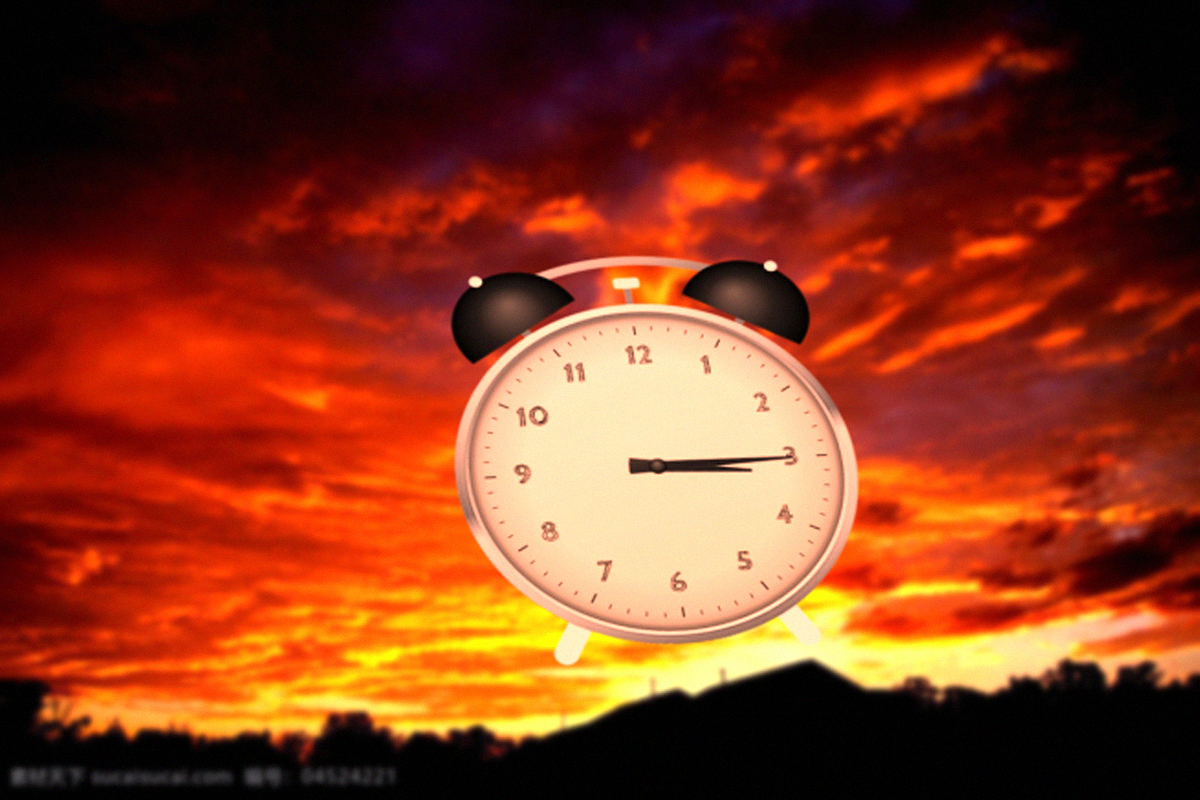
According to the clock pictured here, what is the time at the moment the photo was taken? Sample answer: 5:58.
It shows 3:15
